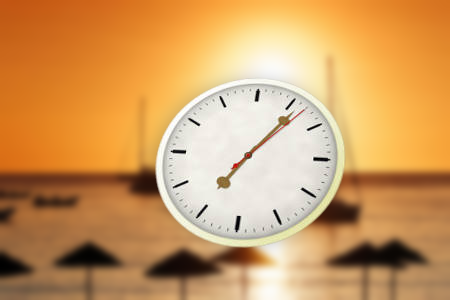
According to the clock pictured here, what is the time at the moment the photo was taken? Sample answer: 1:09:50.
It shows 7:06:07
